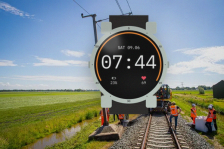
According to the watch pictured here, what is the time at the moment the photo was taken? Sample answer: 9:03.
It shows 7:44
